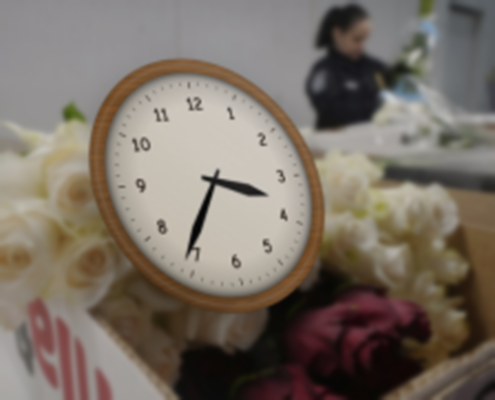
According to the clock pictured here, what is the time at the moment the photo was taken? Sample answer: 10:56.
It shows 3:36
